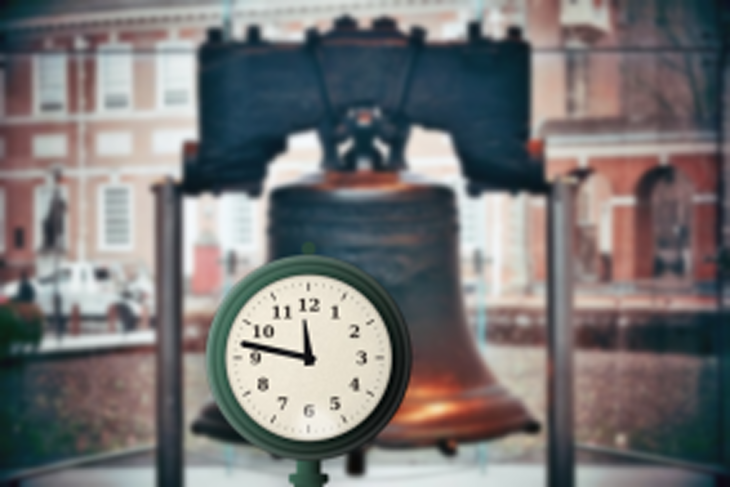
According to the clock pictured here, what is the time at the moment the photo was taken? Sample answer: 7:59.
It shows 11:47
